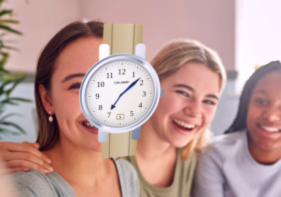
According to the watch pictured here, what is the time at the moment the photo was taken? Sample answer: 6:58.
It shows 7:08
